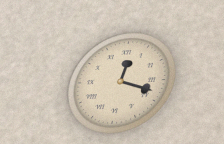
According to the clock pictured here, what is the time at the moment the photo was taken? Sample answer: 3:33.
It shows 12:18
